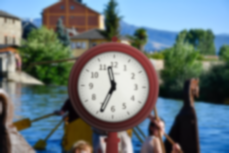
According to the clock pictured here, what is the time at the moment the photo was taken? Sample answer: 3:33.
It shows 11:34
